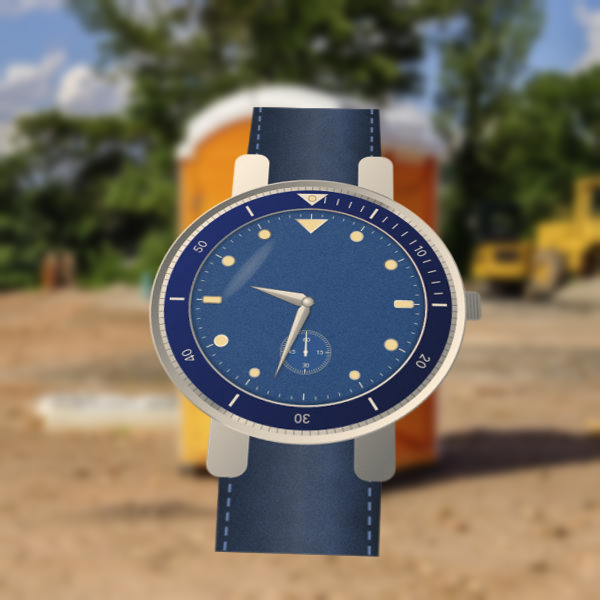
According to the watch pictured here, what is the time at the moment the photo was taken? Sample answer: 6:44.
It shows 9:33
